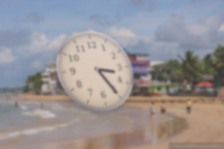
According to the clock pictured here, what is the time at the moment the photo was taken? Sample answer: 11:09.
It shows 3:25
